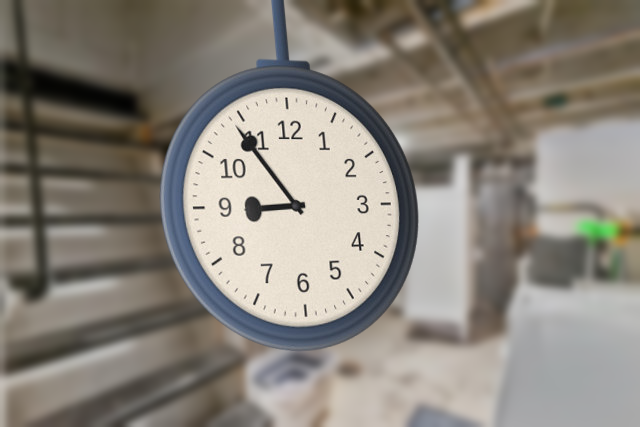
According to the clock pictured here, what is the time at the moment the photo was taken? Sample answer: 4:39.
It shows 8:54
